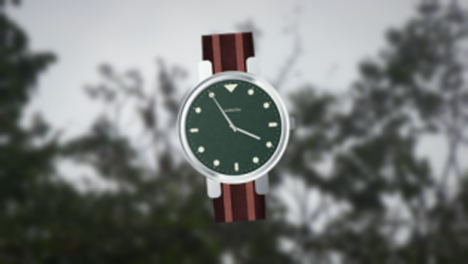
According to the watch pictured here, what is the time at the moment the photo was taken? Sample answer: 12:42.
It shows 3:55
